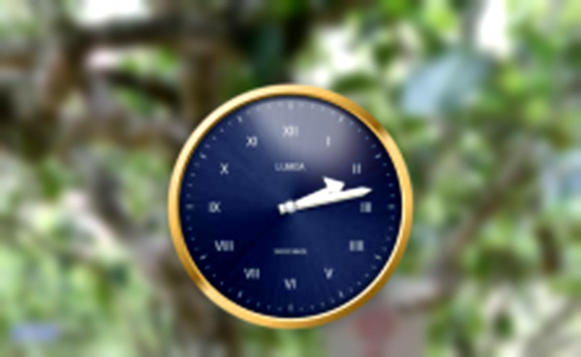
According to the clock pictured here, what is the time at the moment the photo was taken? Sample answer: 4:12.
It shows 2:13
